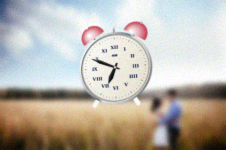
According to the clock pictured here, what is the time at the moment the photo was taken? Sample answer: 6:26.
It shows 6:49
